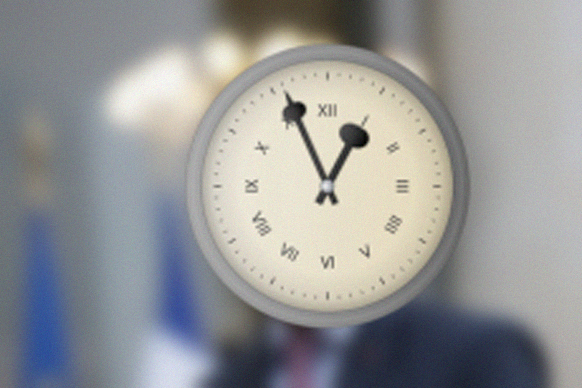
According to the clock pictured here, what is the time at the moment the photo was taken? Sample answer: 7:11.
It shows 12:56
